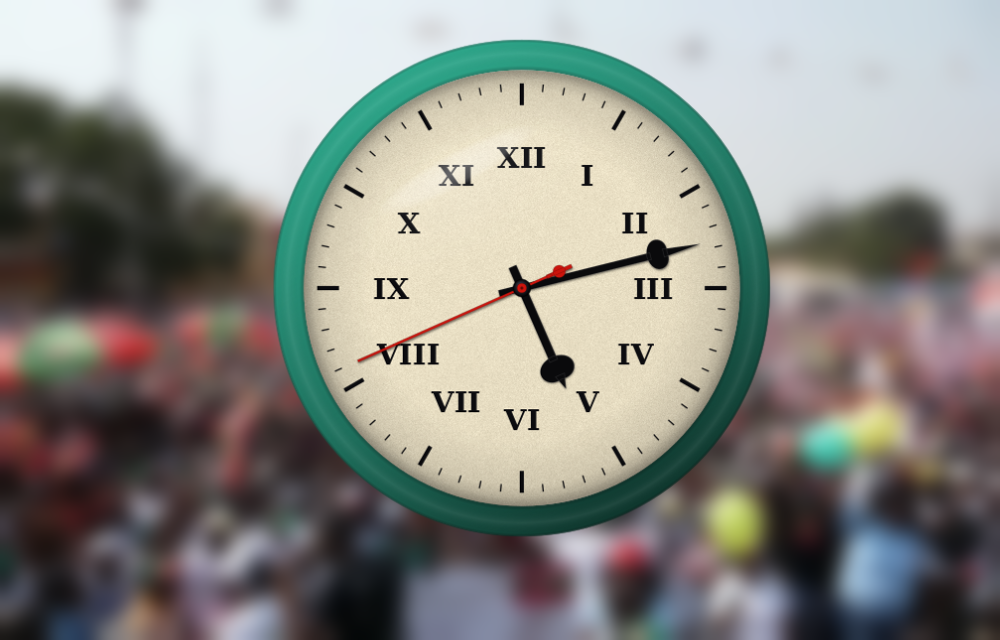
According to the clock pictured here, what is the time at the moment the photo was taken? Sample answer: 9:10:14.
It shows 5:12:41
